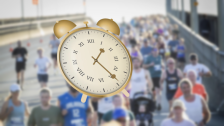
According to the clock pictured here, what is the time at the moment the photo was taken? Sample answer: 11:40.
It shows 1:24
